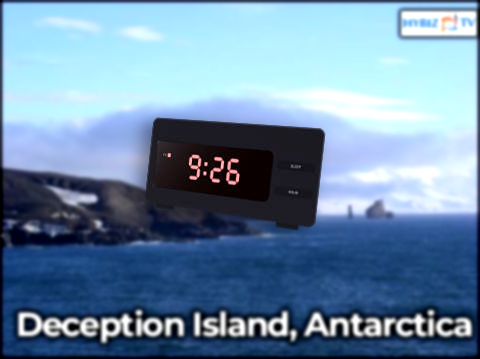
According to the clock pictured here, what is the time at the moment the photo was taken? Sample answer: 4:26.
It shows 9:26
